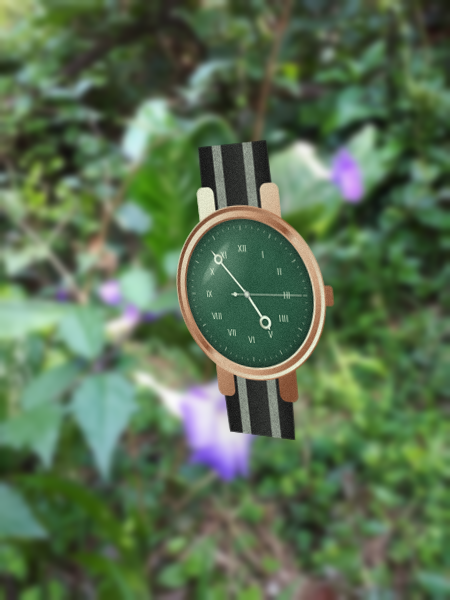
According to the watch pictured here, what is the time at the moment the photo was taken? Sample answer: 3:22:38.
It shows 4:53:15
